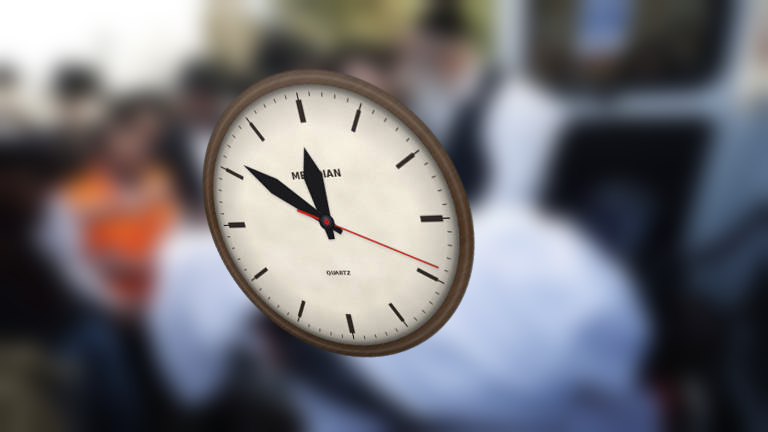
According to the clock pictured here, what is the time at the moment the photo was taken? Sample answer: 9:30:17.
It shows 11:51:19
